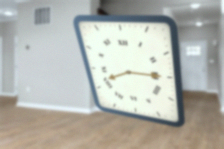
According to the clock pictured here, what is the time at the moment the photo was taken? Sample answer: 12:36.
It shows 8:15
